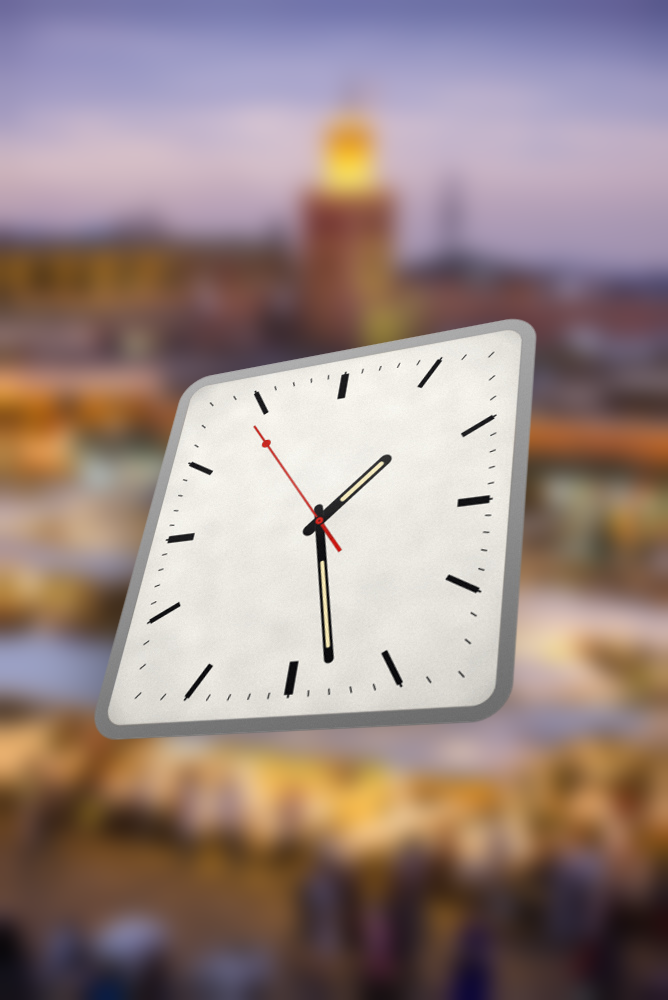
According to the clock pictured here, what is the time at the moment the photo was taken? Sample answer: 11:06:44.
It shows 1:27:54
